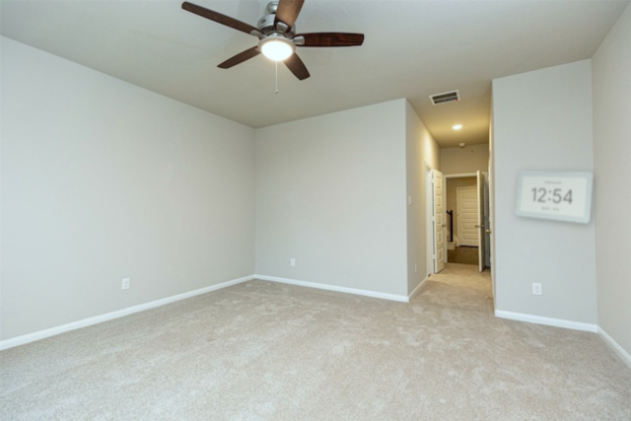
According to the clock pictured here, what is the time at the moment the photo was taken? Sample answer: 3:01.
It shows 12:54
